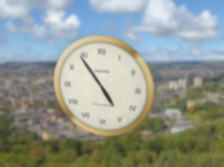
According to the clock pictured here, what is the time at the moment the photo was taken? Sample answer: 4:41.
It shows 4:54
